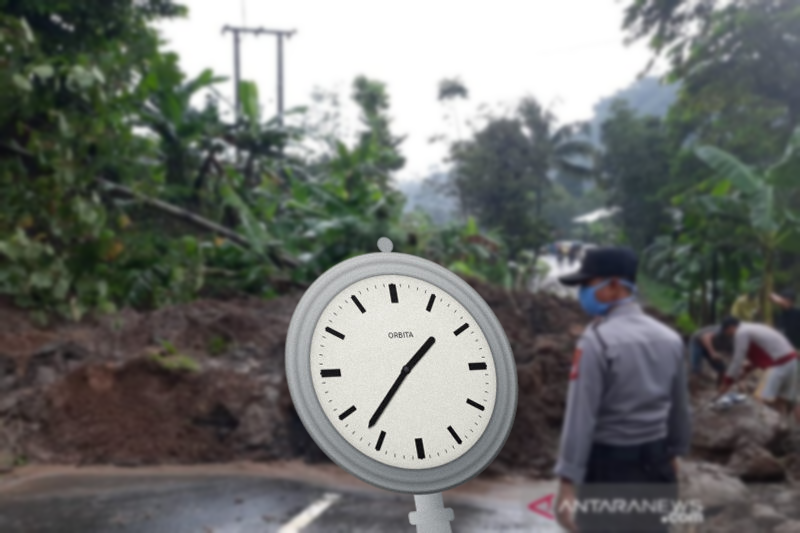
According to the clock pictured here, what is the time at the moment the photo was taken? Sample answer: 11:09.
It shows 1:37
